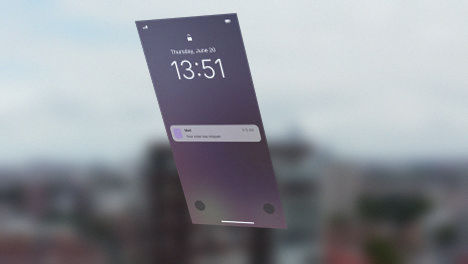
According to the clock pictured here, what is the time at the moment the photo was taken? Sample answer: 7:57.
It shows 13:51
